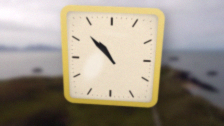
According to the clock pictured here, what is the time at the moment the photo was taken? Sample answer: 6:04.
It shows 10:53
